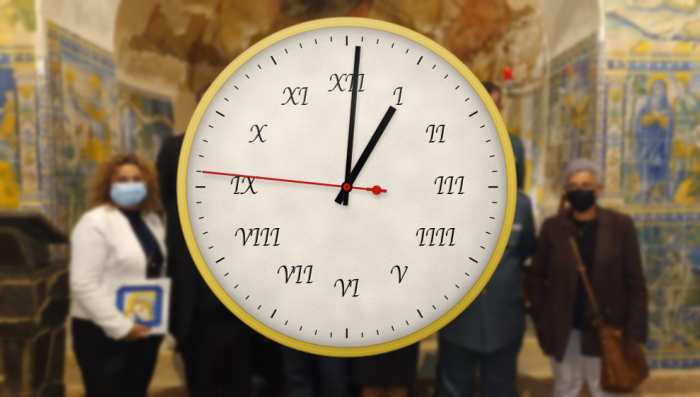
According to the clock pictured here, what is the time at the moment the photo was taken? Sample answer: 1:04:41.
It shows 1:00:46
